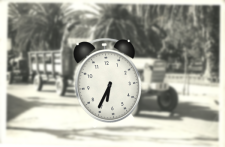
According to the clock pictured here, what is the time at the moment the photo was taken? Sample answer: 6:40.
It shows 6:36
